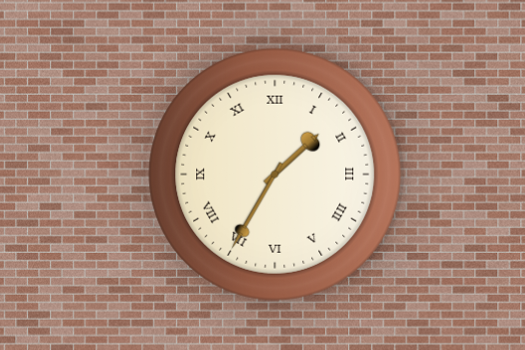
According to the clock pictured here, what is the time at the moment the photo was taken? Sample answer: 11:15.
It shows 1:35
